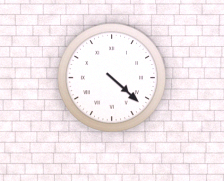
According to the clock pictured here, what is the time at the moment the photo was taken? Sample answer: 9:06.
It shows 4:22
